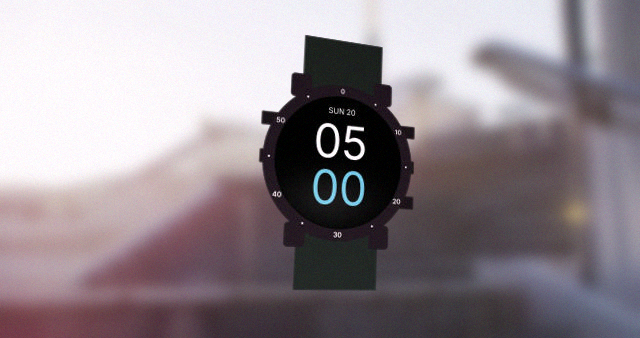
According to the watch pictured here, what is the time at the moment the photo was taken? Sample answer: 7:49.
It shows 5:00
